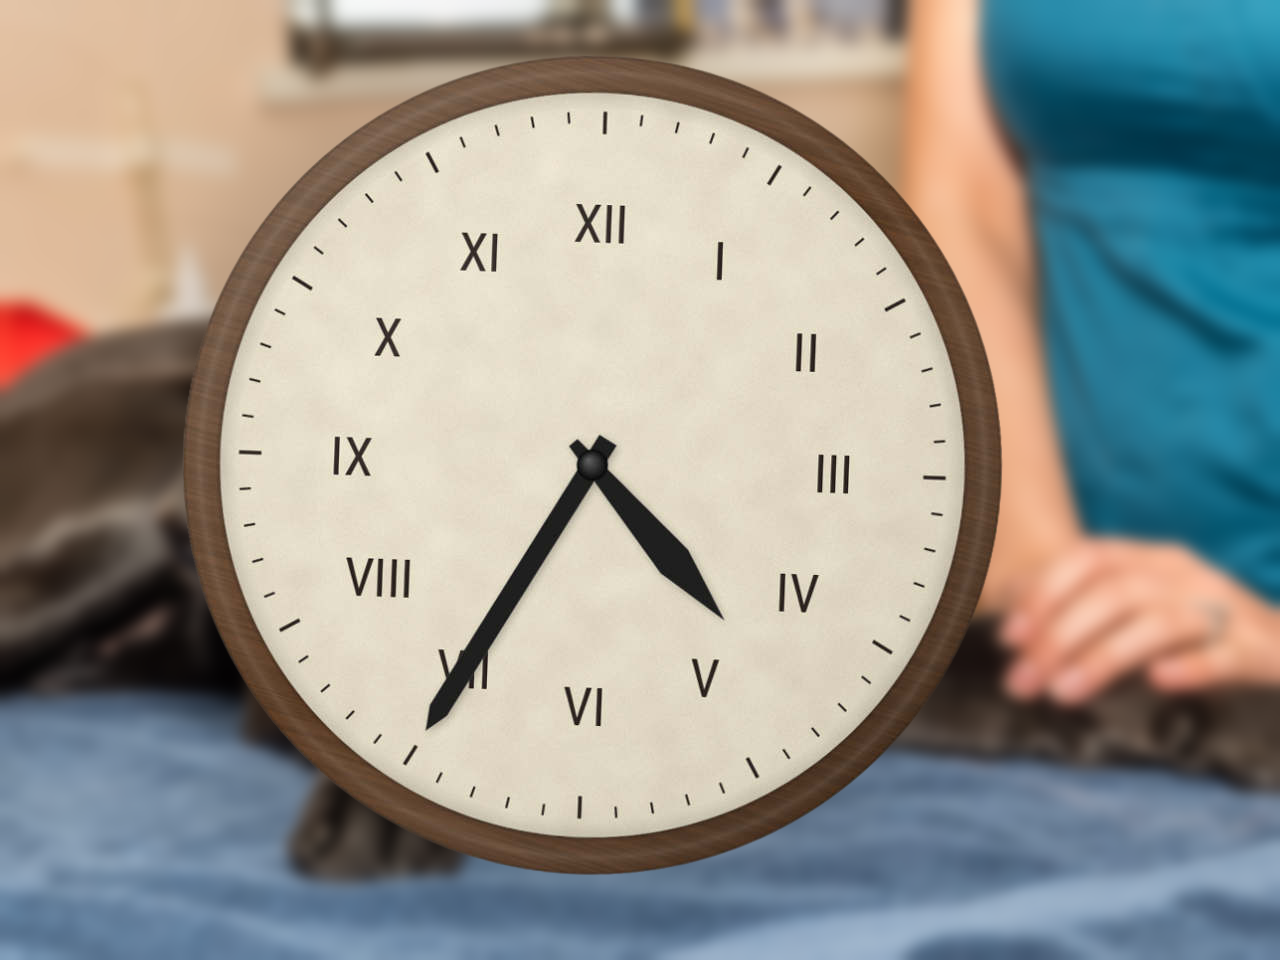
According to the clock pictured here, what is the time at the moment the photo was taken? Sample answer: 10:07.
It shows 4:35
